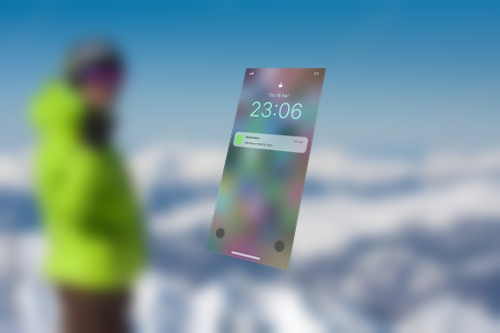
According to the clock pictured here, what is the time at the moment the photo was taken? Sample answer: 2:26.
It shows 23:06
